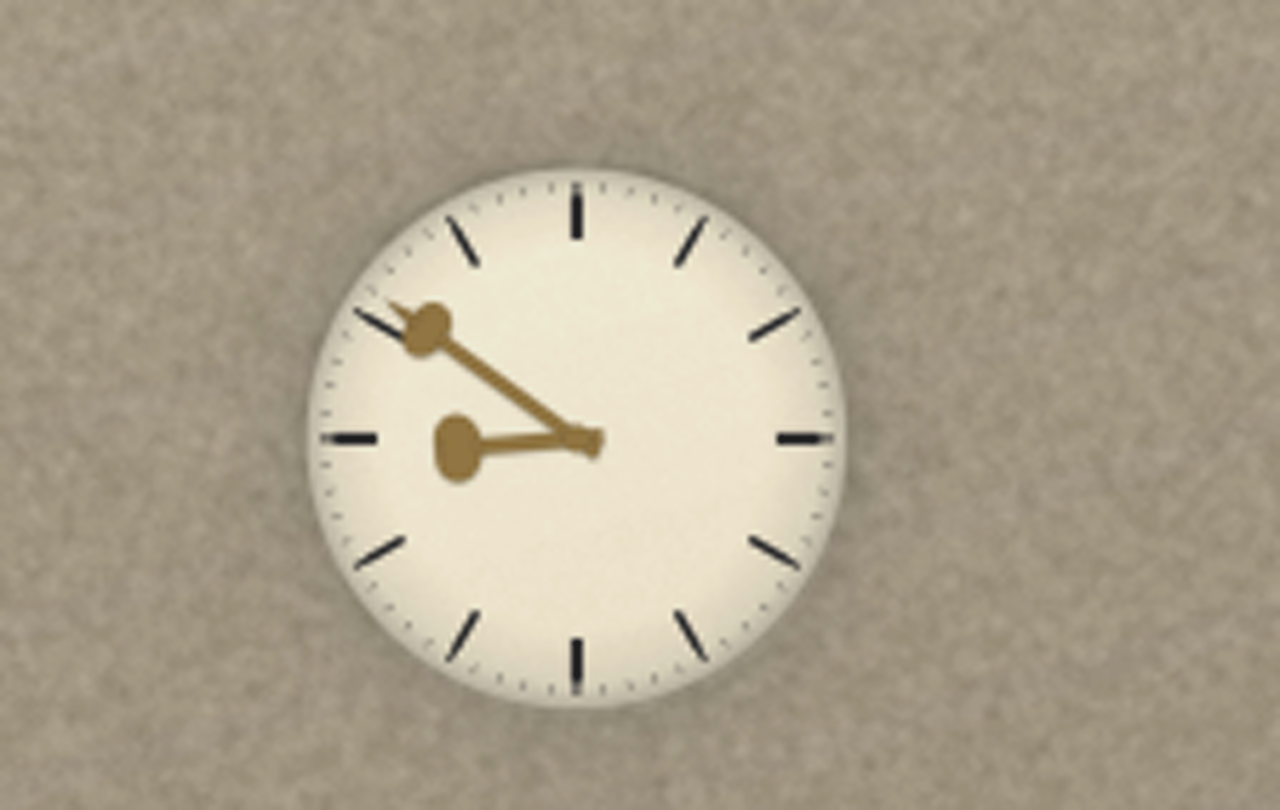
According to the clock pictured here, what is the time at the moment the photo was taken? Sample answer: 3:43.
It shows 8:51
